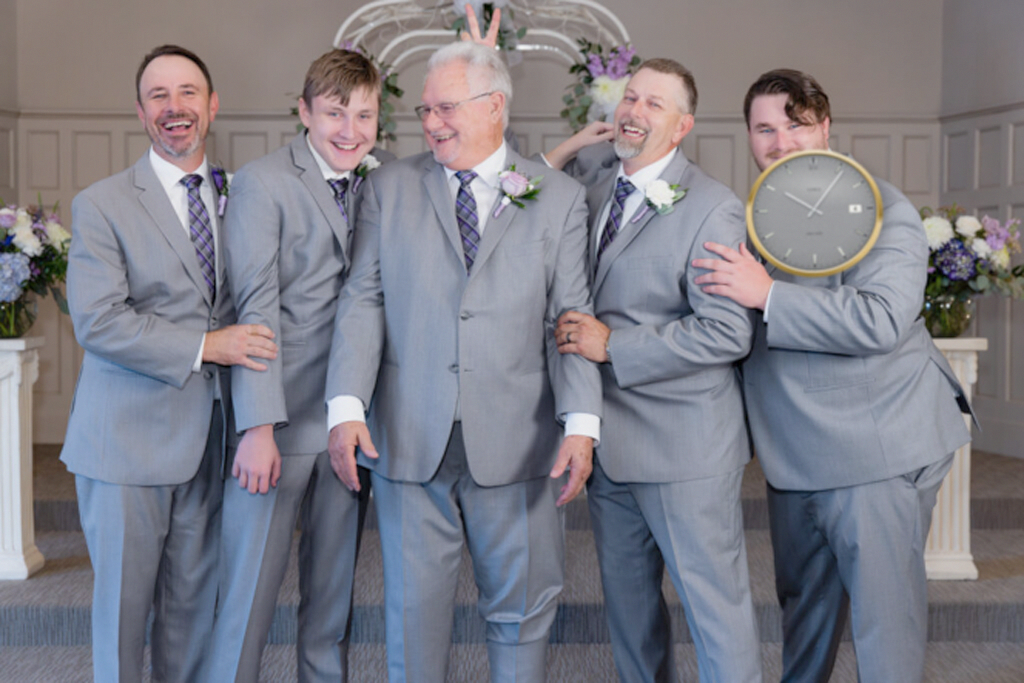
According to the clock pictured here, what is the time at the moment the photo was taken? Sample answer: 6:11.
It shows 10:06
